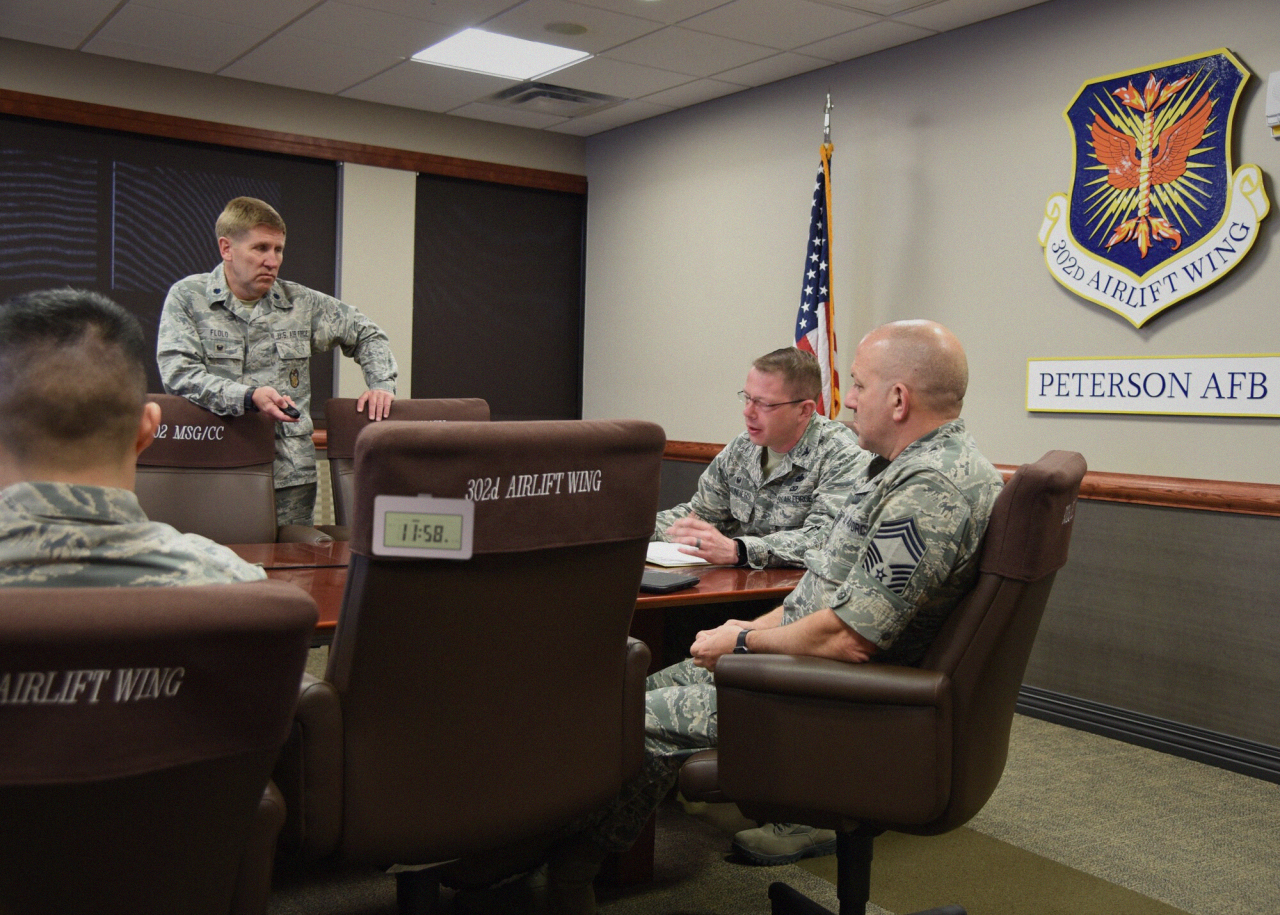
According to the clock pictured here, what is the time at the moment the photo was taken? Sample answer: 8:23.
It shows 11:58
